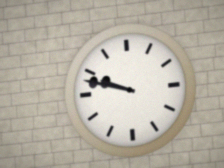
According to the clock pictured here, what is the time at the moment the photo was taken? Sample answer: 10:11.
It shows 9:48
